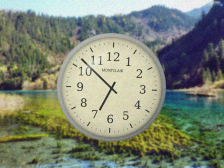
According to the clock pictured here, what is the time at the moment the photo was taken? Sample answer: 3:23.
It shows 6:52
